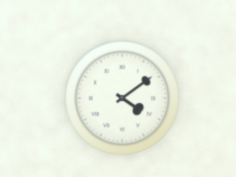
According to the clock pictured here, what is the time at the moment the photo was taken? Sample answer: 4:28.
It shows 4:09
